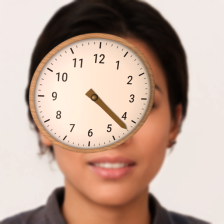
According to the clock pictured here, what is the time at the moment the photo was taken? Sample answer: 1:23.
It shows 4:22
